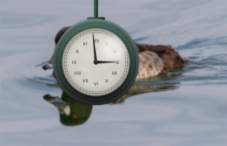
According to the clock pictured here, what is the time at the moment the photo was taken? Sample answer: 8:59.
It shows 2:59
